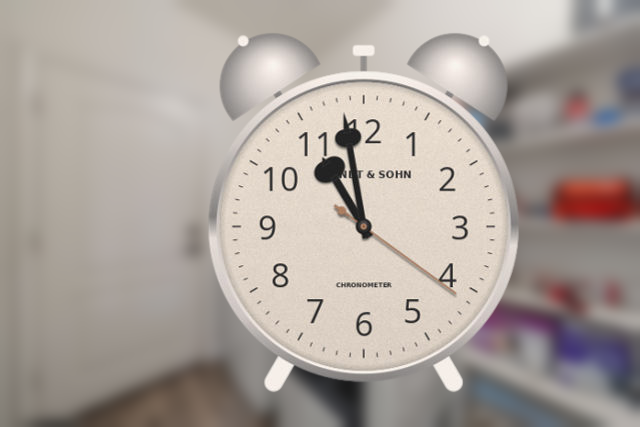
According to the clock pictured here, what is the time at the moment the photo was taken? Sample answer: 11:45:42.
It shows 10:58:21
